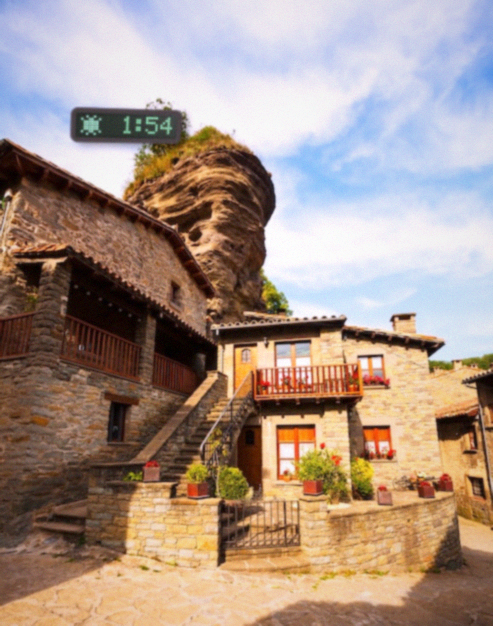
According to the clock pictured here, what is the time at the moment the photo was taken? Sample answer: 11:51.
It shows 1:54
